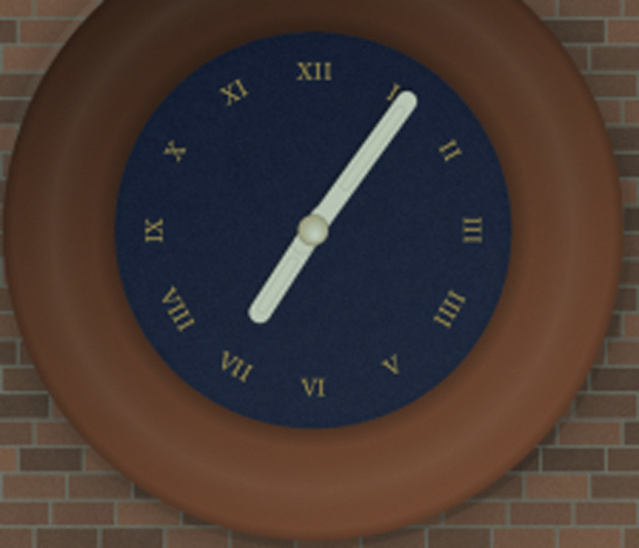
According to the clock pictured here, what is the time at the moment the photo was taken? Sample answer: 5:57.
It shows 7:06
